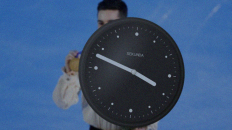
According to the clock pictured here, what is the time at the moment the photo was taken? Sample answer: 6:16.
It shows 3:48
